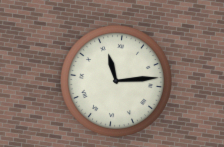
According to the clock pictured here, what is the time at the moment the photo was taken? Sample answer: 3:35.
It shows 11:13
